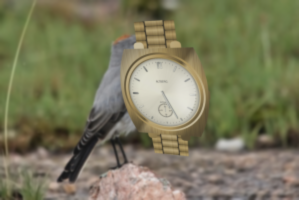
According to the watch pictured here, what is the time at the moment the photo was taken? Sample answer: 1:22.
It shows 5:26
